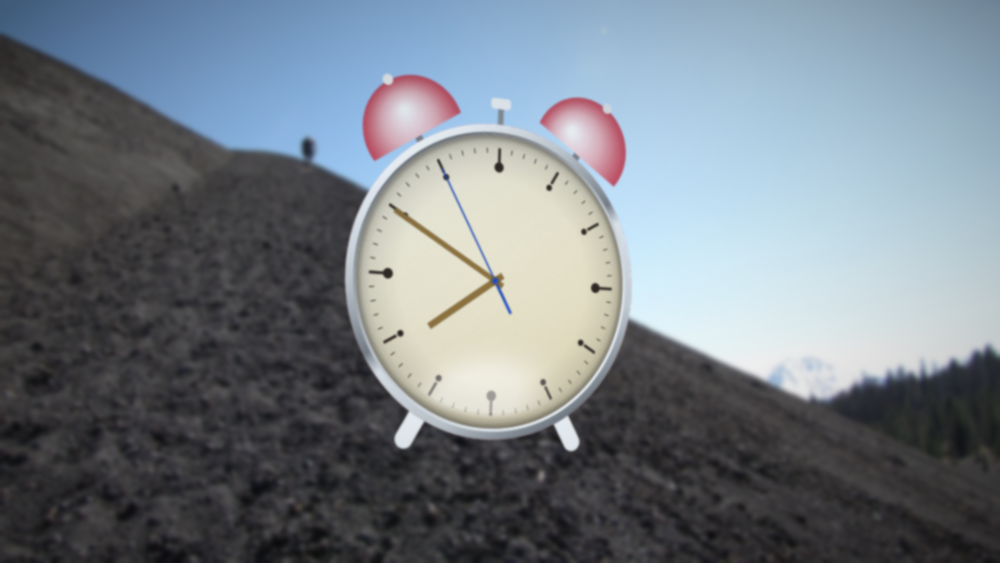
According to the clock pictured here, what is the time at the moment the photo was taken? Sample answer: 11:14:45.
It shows 7:49:55
